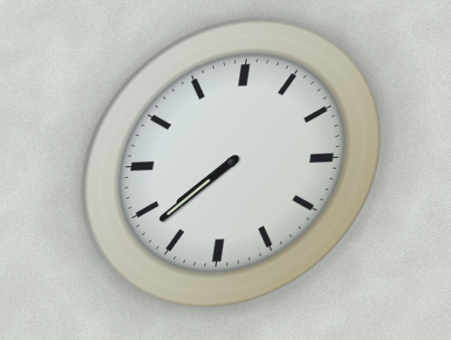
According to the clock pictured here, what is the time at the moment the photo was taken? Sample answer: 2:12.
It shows 7:38
